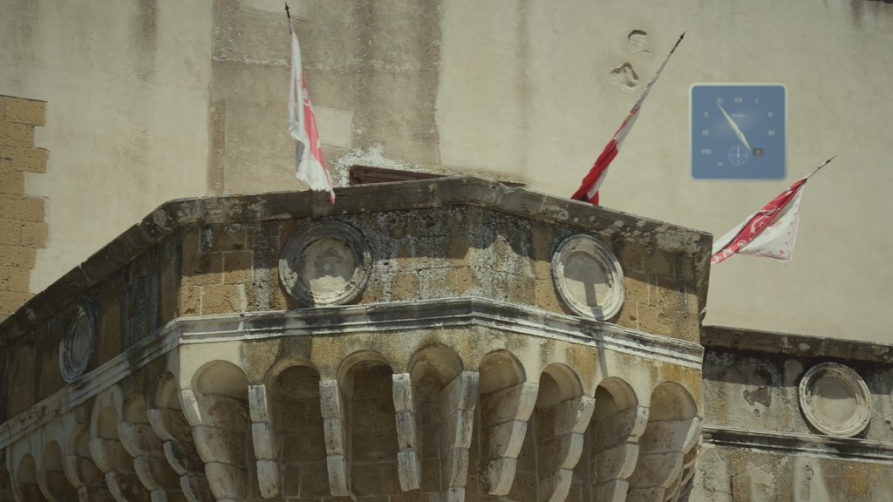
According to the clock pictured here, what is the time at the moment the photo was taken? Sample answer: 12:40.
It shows 4:54
